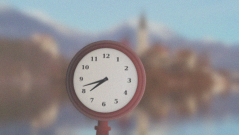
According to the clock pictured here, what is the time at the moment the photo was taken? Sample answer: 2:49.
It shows 7:42
